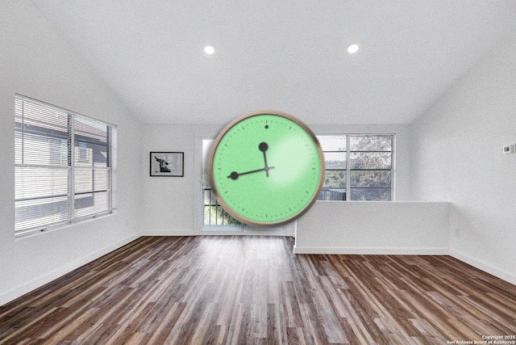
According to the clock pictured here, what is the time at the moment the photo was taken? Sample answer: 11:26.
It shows 11:43
